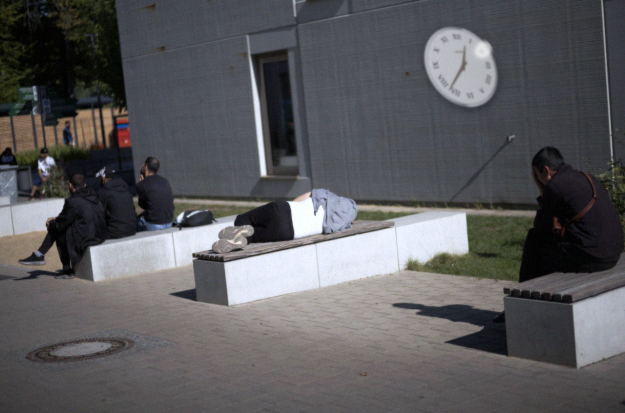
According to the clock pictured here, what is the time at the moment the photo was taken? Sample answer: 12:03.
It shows 12:37
